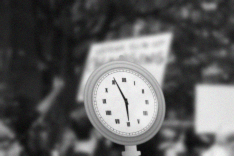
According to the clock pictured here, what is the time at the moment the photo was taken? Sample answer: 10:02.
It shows 5:56
